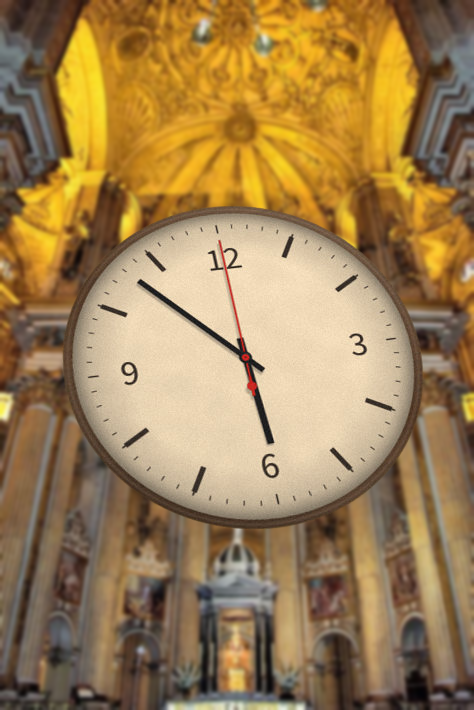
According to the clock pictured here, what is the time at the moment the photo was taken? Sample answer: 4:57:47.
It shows 5:53:00
